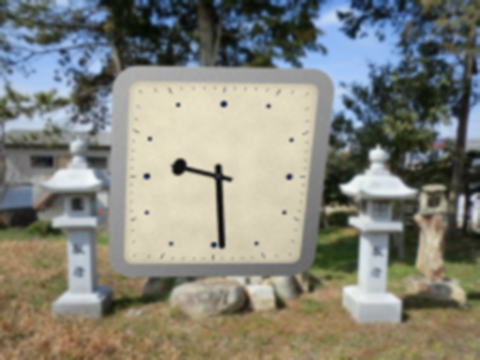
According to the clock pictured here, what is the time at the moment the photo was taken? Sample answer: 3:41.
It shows 9:29
